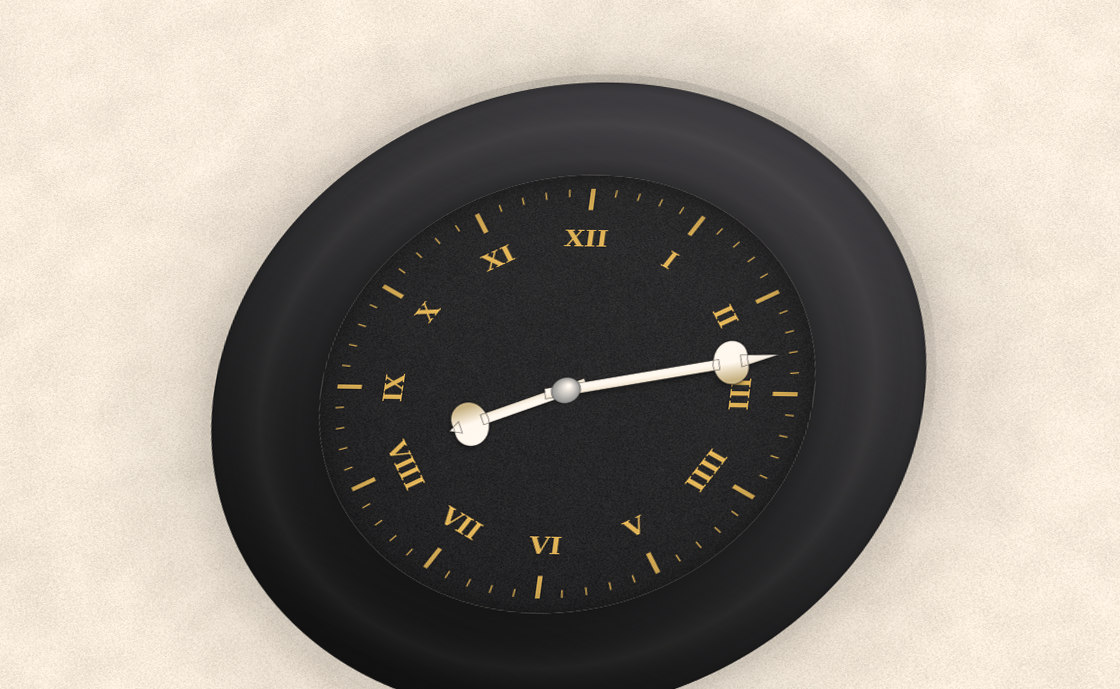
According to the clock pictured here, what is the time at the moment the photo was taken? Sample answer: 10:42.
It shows 8:13
